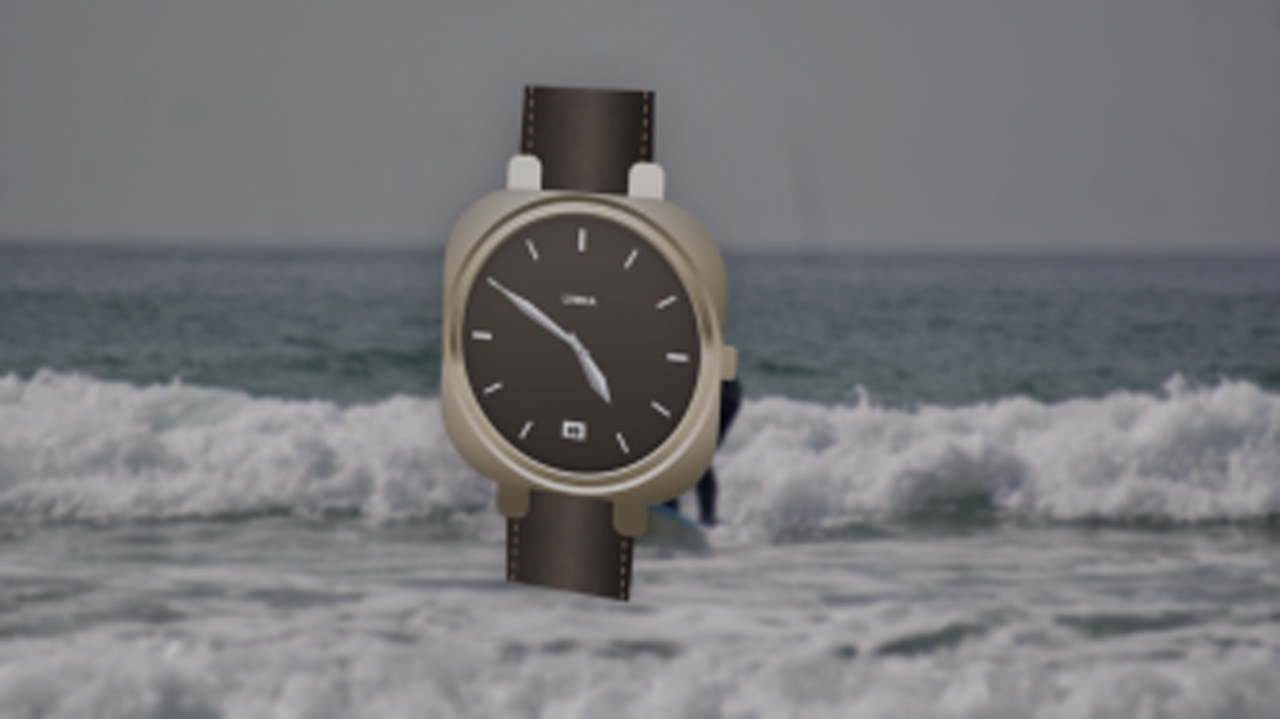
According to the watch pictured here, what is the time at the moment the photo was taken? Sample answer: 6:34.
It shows 4:50
